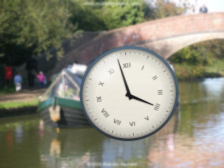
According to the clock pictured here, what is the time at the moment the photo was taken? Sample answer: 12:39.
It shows 3:58
